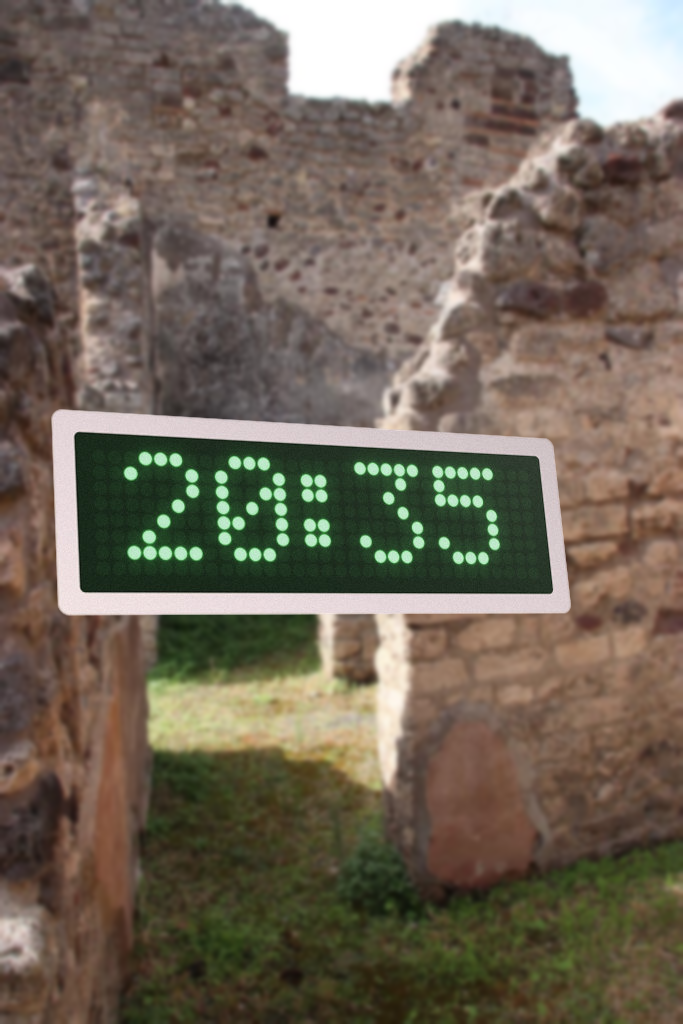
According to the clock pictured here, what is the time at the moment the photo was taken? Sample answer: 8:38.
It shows 20:35
